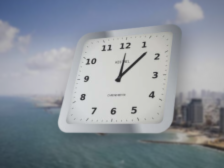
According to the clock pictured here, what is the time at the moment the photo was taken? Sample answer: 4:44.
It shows 12:07
